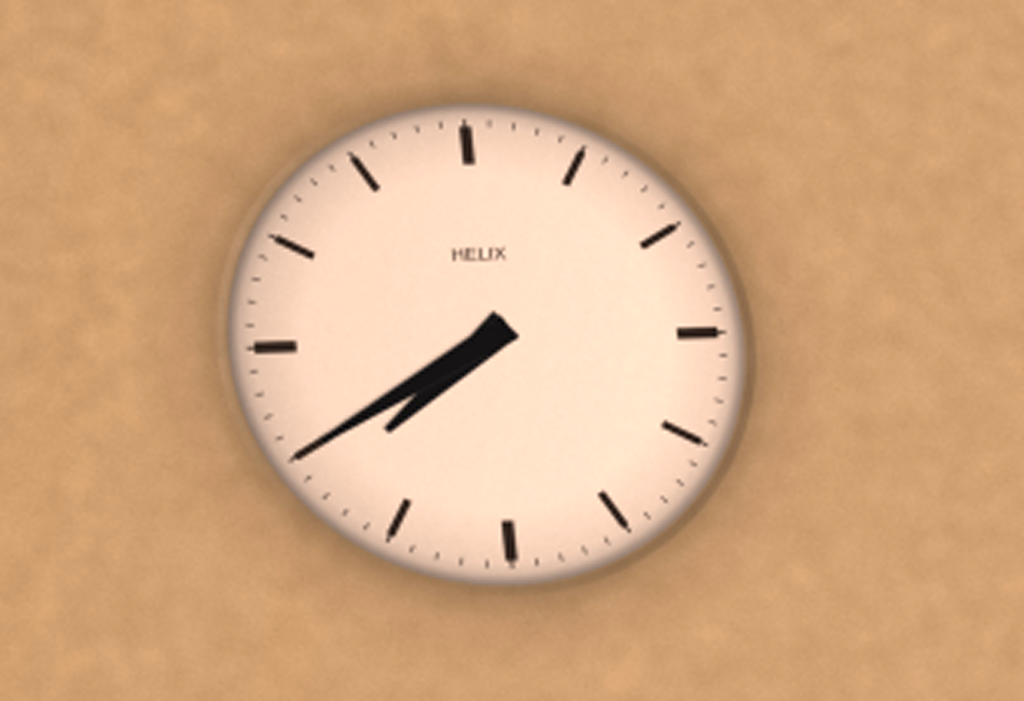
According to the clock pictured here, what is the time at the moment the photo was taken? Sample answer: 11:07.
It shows 7:40
